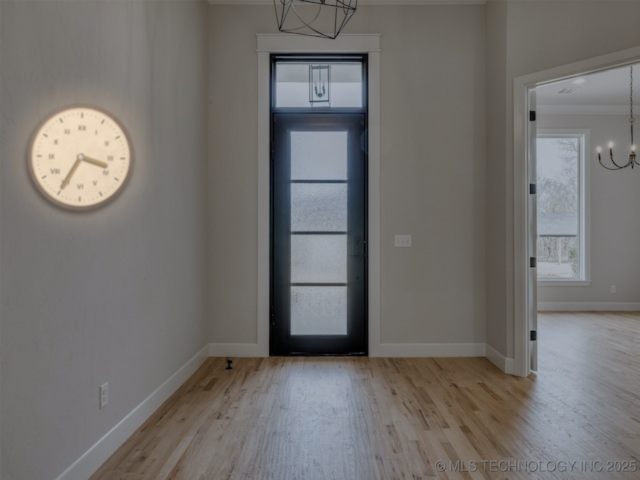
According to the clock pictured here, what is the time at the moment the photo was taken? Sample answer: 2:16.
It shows 3:35
